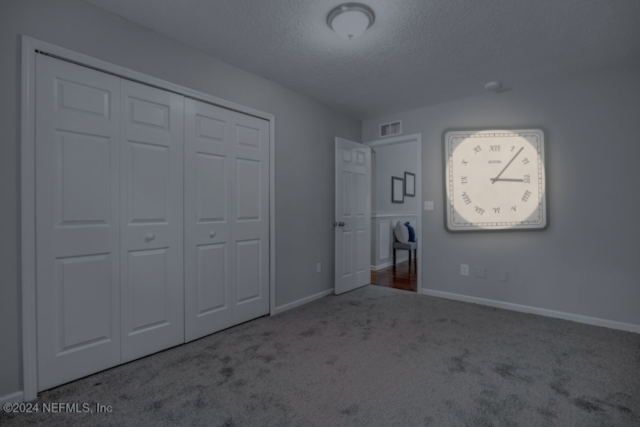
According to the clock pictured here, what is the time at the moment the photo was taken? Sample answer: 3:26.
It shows 3:07
